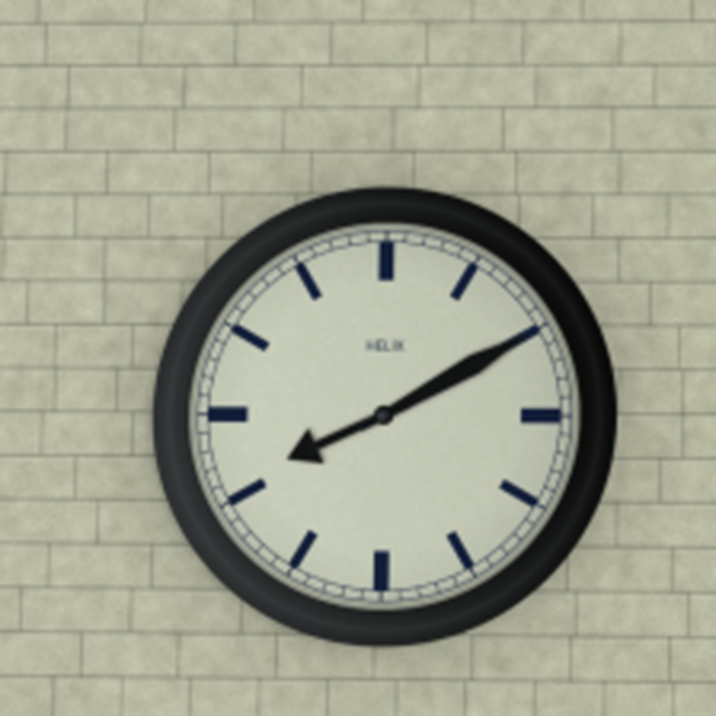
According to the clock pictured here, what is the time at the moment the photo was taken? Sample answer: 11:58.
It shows 8:10
